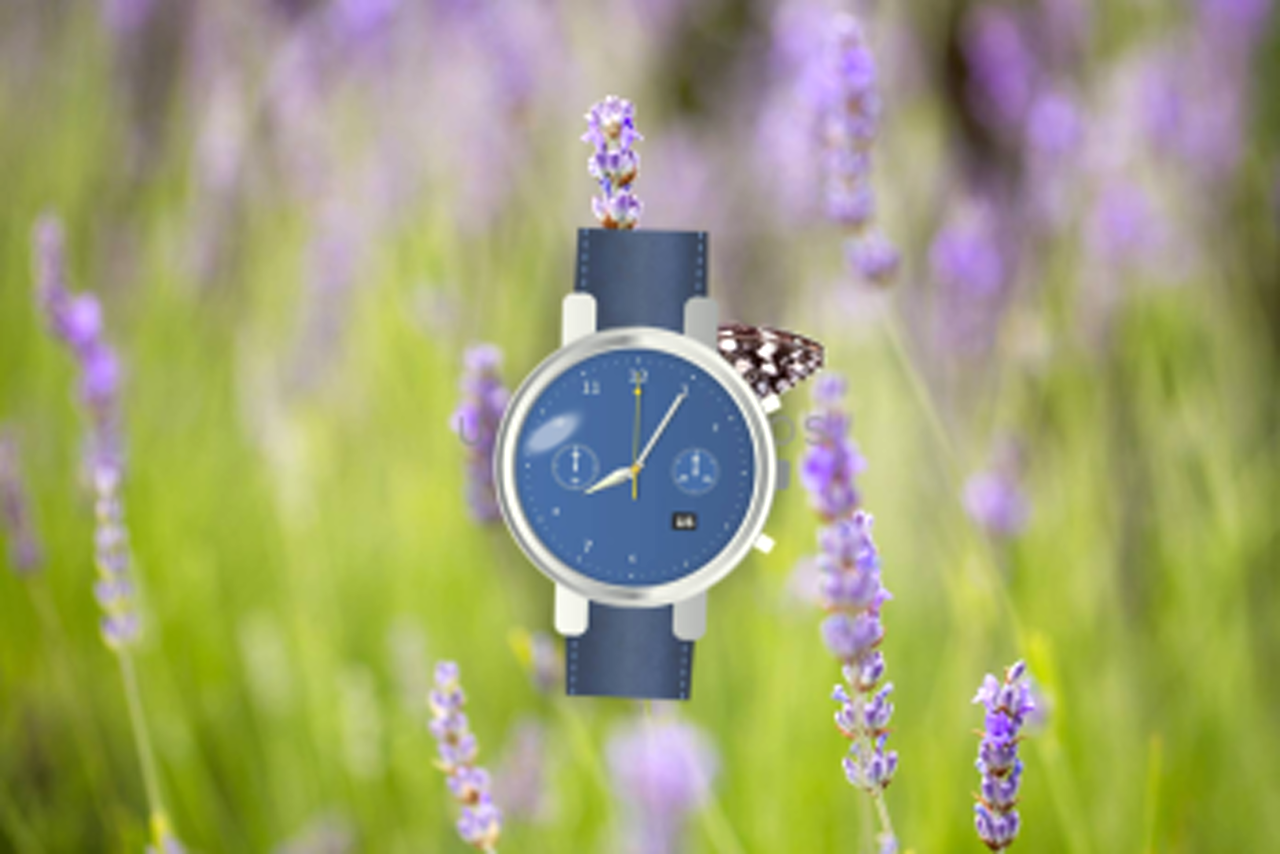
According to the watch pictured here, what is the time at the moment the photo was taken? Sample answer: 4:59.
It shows 8:05
